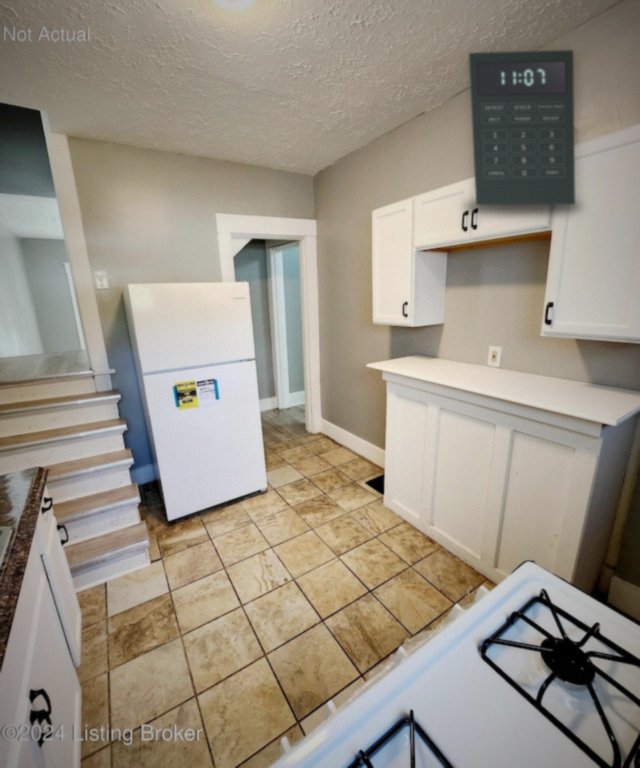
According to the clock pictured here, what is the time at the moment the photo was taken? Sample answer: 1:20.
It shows 11:07
